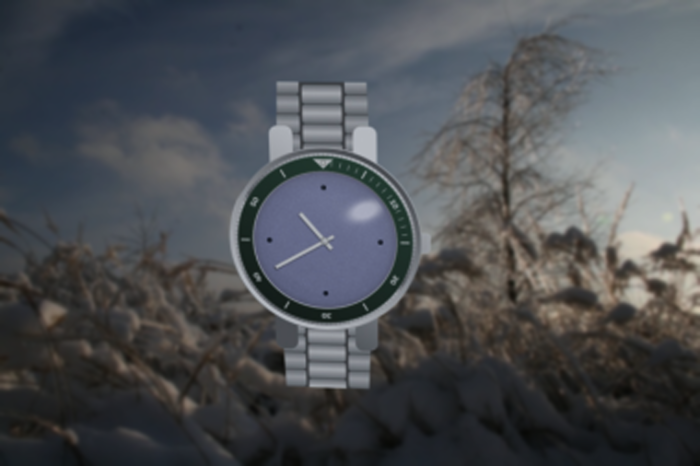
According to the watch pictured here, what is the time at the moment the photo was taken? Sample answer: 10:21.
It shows 10:40
